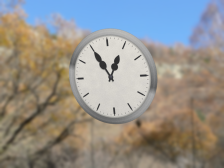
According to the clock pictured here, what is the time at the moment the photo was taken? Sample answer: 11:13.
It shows 12:55
